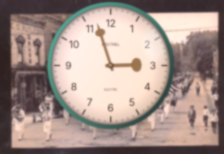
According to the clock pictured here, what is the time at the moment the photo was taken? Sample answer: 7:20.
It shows 2:57
